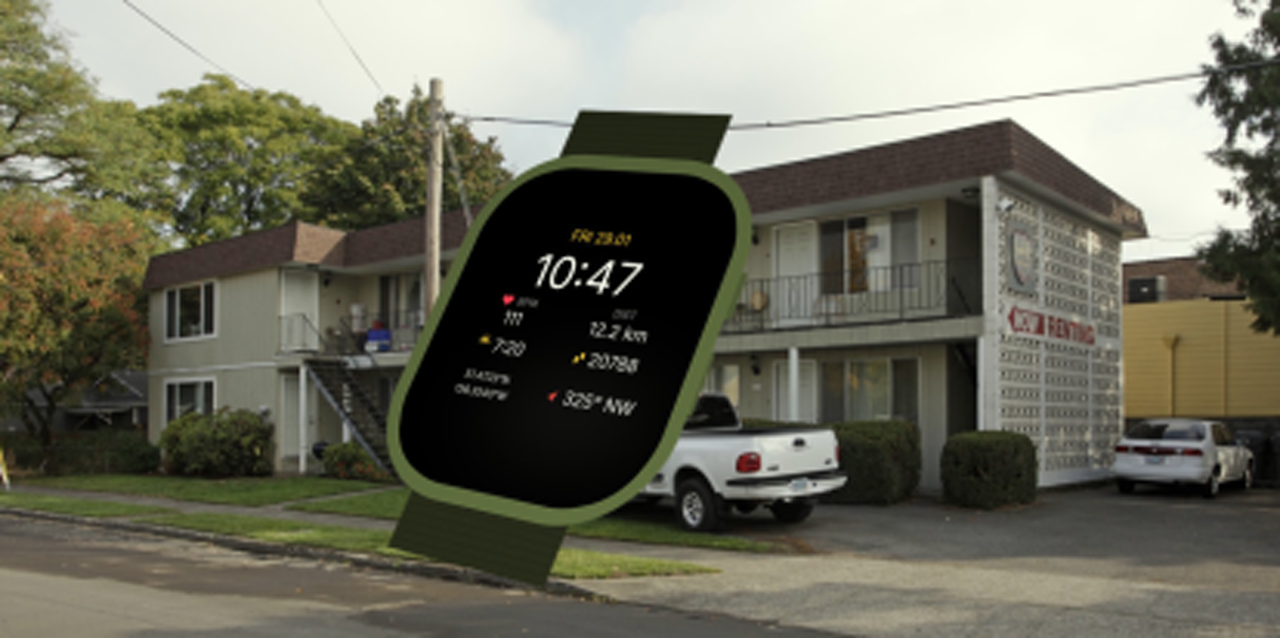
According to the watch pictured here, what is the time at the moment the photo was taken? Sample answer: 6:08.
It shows 10:47
